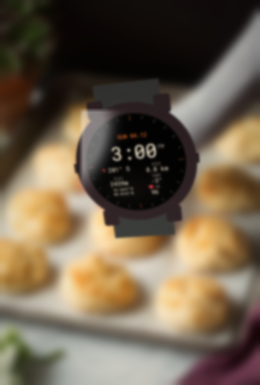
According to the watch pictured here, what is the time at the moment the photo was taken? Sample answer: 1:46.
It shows 3:00
